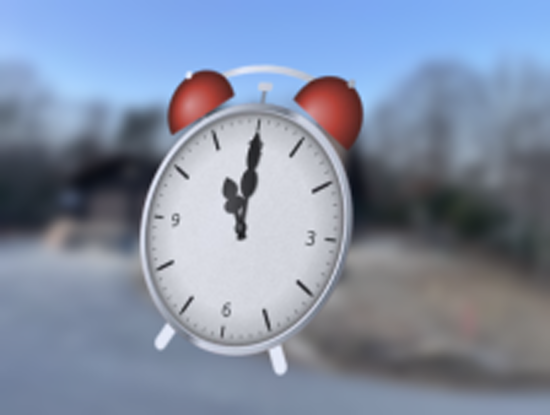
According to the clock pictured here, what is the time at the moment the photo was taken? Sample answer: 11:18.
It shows 11:00
